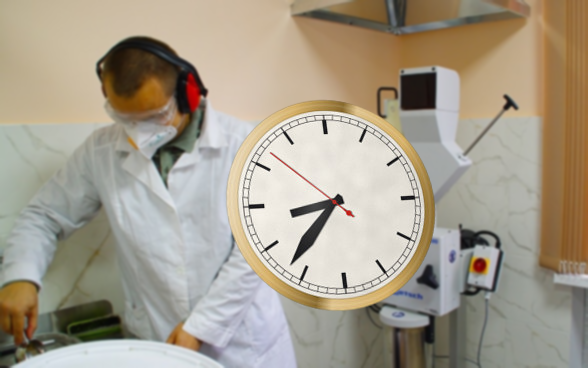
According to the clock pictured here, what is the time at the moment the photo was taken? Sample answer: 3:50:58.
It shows 8:36:52
